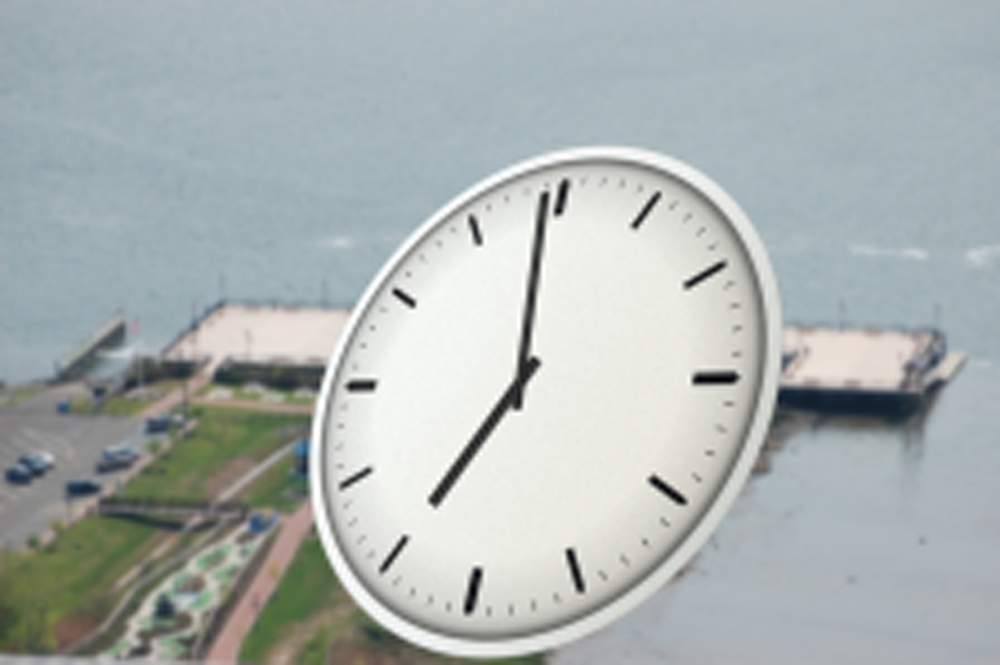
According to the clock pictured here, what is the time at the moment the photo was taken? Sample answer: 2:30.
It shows 6:59
